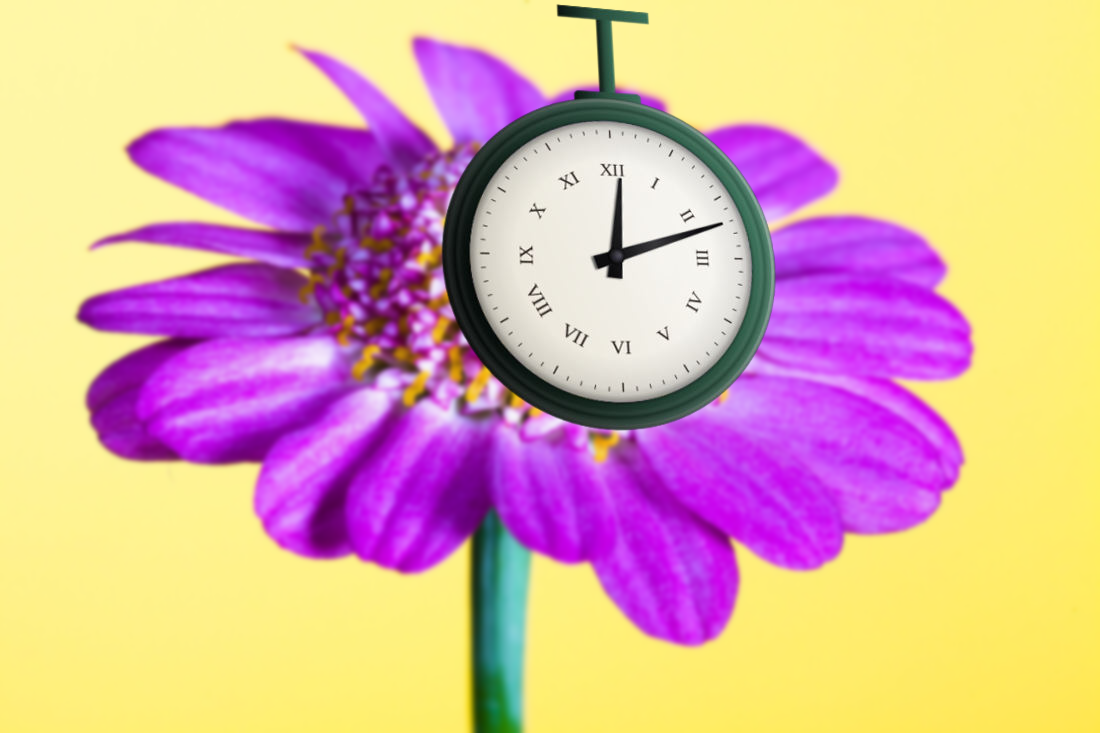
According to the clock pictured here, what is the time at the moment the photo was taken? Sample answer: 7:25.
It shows 12:12
